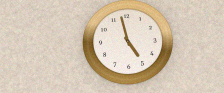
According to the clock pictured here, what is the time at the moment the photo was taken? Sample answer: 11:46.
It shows 4:58
